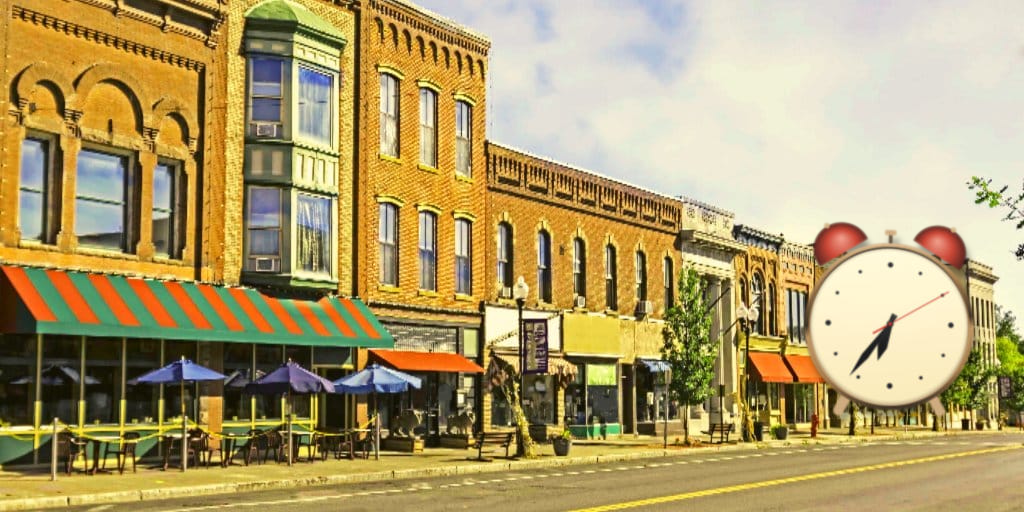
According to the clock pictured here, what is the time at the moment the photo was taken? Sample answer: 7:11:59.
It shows 6:36:10
